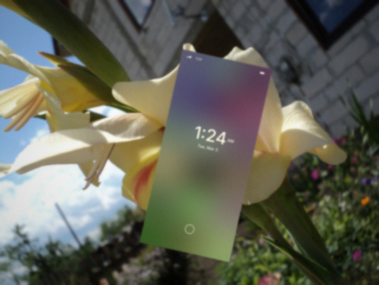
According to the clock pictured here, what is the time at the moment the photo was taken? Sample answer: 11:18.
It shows 1:24
